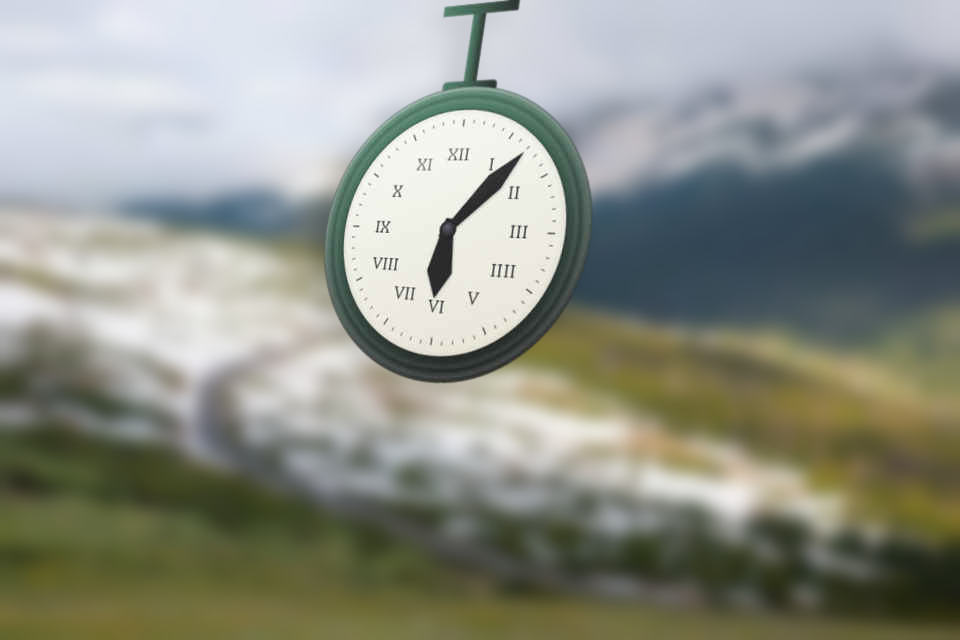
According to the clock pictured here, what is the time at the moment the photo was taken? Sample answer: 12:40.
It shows 6:07
